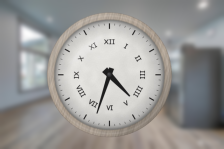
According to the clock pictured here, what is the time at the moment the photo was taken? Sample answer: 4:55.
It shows 4:33
